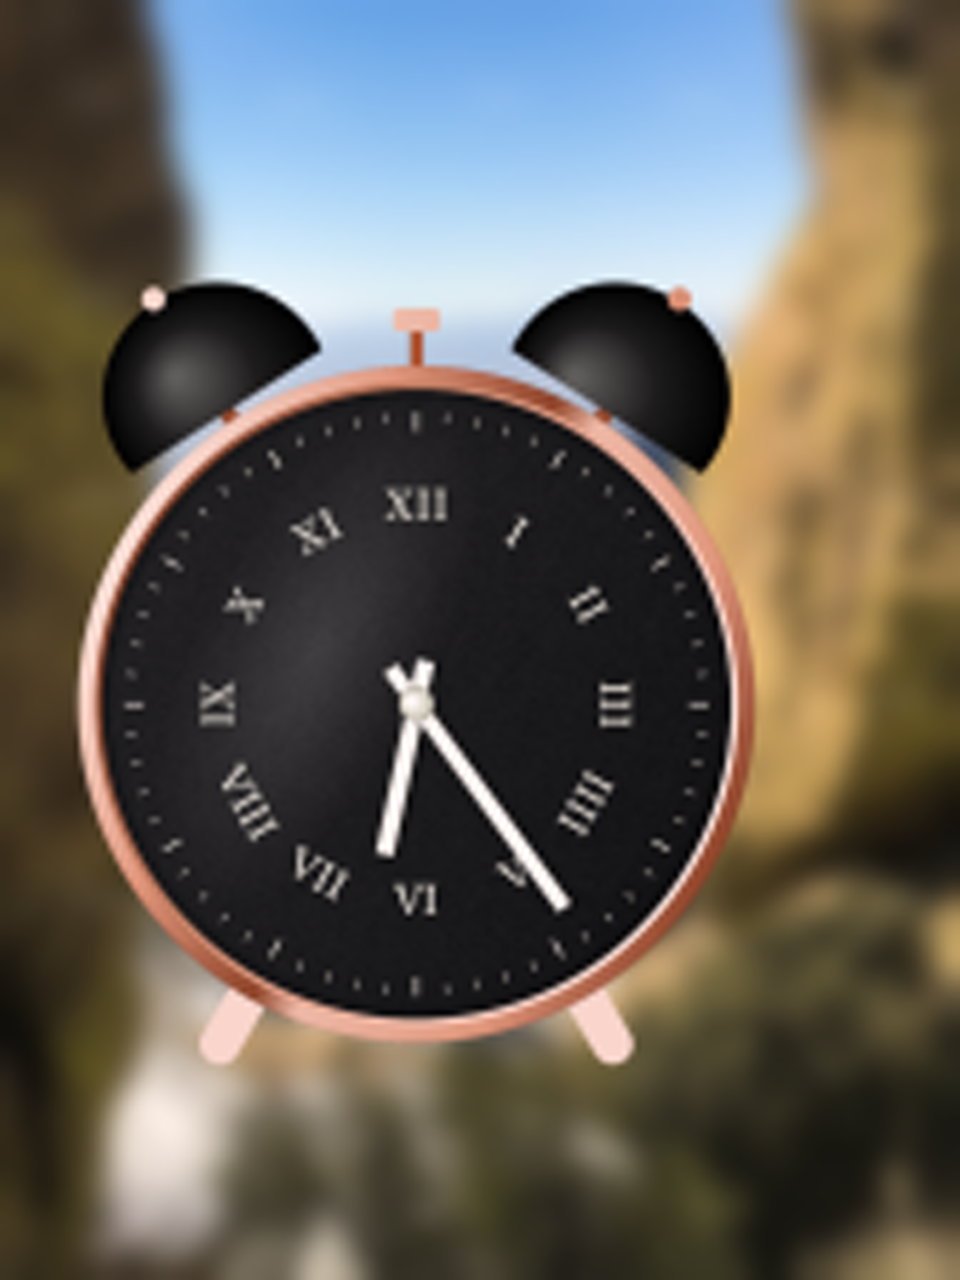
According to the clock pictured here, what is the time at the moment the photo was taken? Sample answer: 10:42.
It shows 6:24
